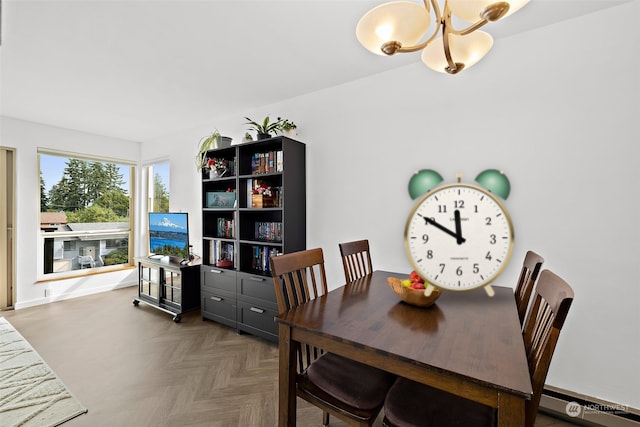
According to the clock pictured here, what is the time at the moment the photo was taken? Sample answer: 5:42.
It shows 11:50
